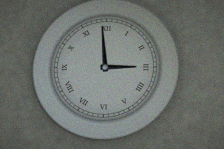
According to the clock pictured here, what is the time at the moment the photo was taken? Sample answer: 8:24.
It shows 2:59
